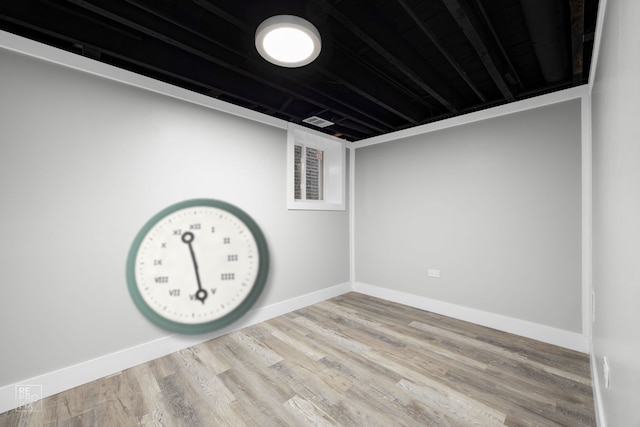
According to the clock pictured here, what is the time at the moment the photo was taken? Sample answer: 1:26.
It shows 11:28
